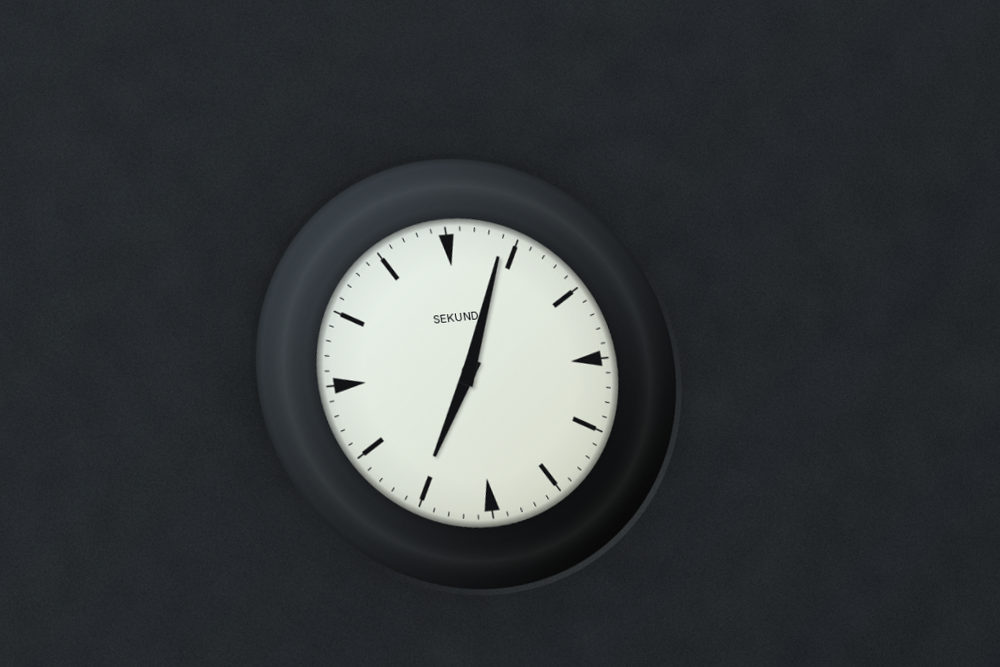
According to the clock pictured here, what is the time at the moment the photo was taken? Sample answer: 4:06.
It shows 7:04
